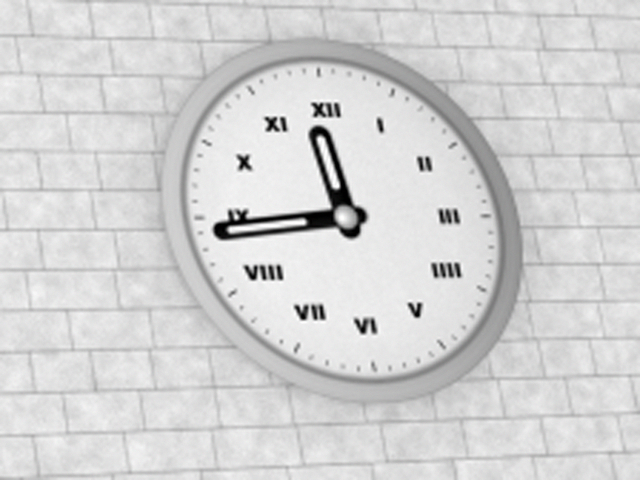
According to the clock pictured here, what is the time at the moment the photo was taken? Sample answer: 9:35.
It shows 11:44
